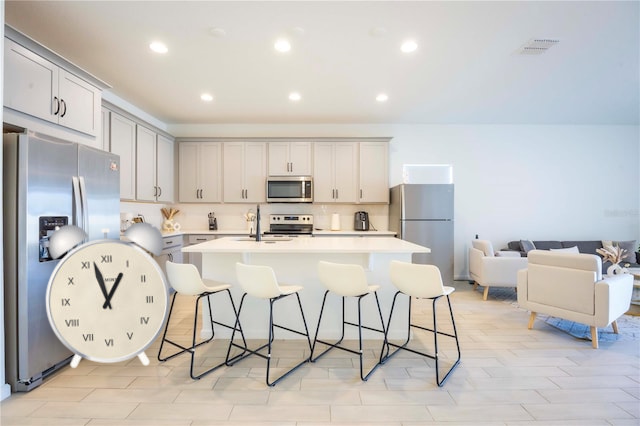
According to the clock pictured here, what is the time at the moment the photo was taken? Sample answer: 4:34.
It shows 12:57
